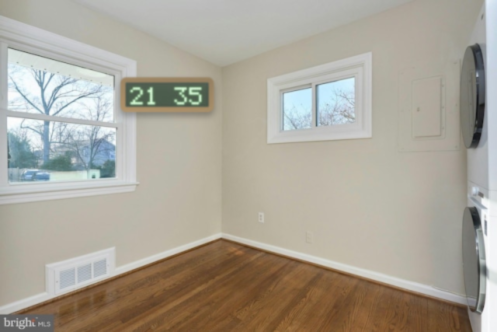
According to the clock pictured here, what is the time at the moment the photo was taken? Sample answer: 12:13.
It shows 21:35
